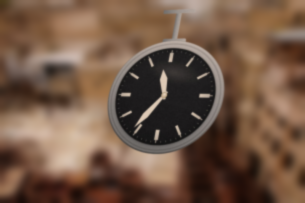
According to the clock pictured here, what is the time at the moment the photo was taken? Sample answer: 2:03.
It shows 11:36
